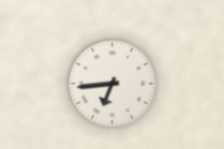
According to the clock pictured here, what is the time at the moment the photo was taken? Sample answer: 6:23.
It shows 6:44
